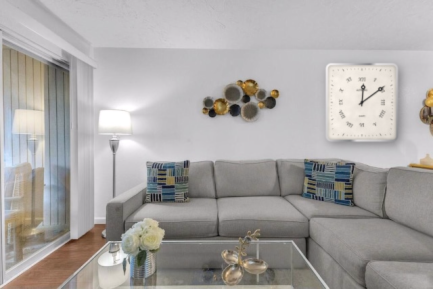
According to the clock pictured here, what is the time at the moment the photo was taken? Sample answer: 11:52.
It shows 12:09
